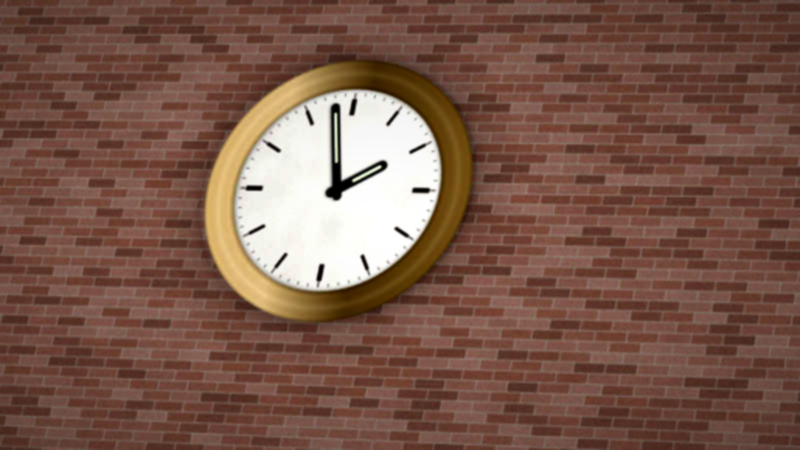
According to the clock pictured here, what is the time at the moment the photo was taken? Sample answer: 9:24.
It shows 1:58
